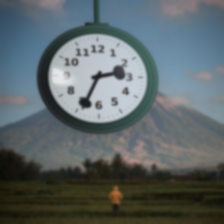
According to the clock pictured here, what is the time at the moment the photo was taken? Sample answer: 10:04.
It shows 2:34
